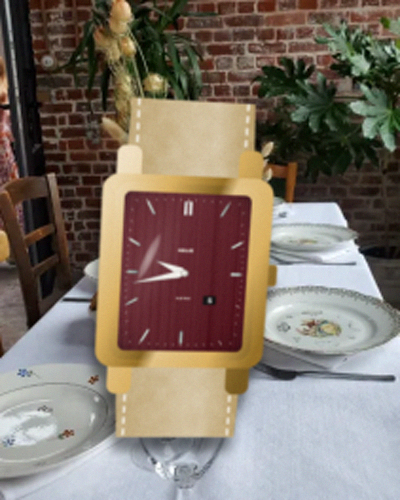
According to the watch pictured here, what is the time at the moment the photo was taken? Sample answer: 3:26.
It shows 9:43
